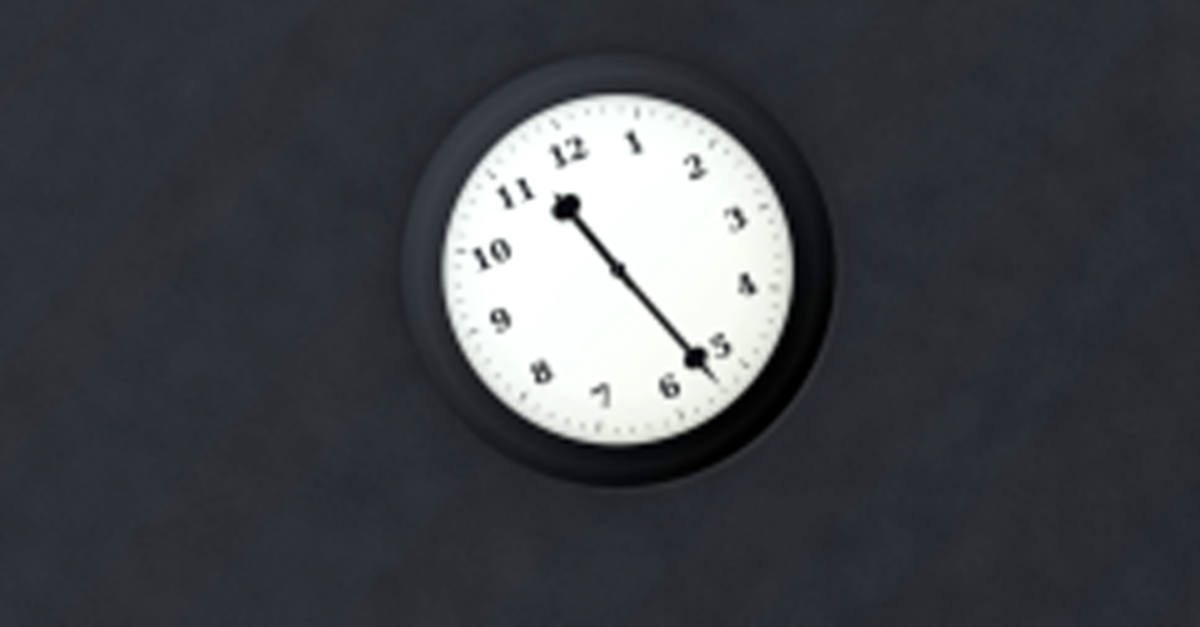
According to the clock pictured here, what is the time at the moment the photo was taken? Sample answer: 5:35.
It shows 11:27
